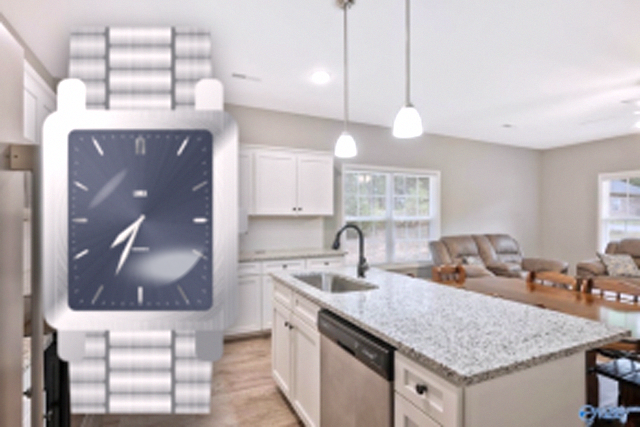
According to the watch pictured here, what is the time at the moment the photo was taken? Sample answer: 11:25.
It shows 7:34
